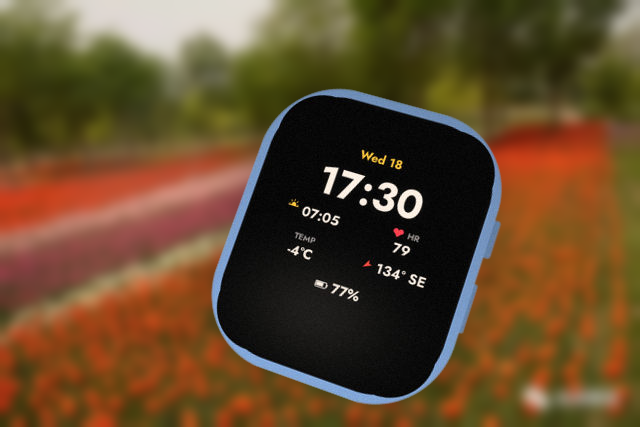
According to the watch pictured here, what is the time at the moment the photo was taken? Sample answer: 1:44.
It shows 17:30
